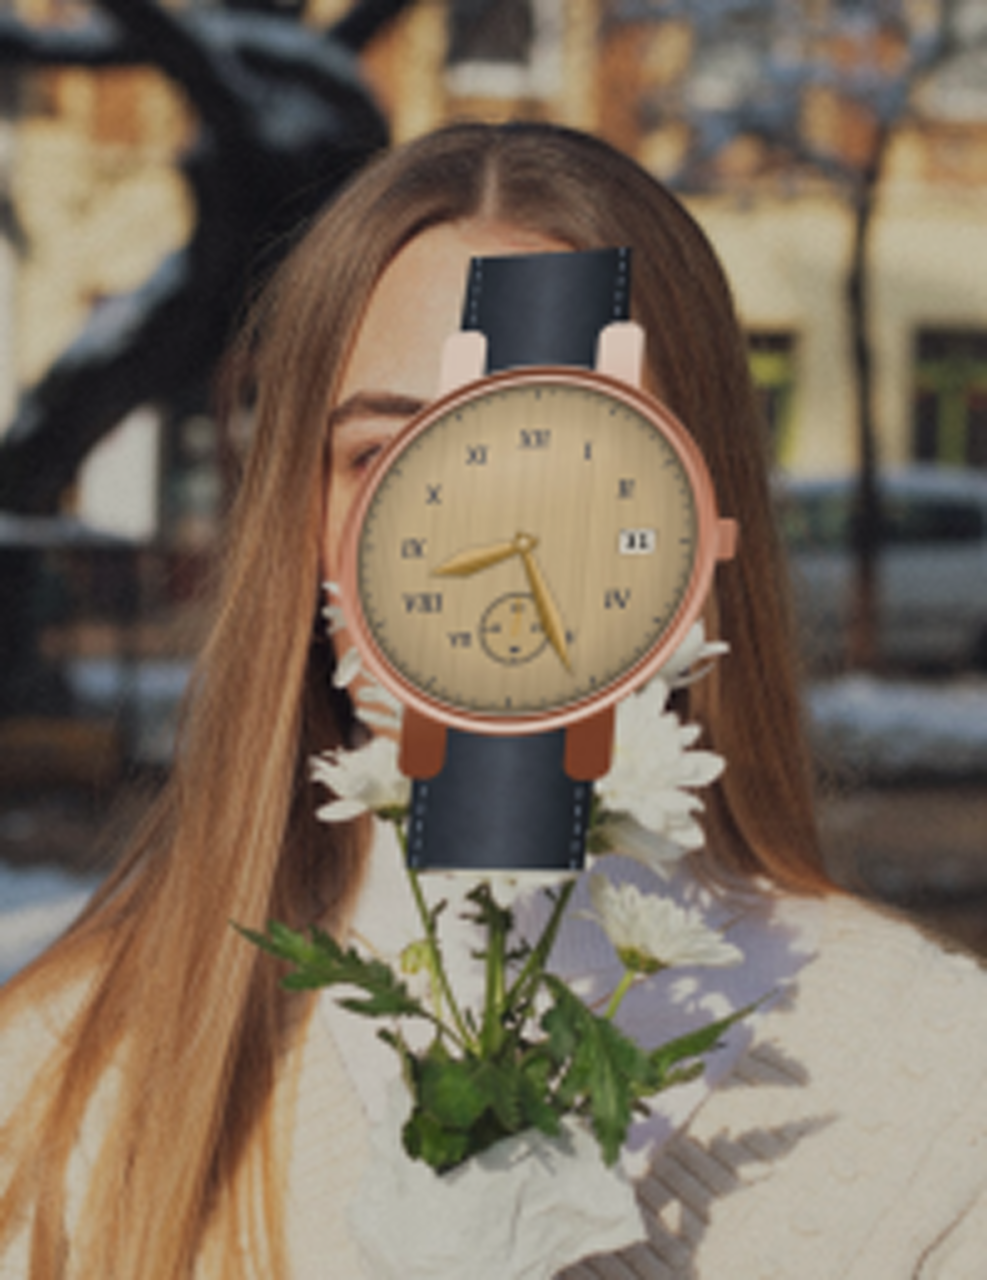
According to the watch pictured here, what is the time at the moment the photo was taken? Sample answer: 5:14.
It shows 8:26
